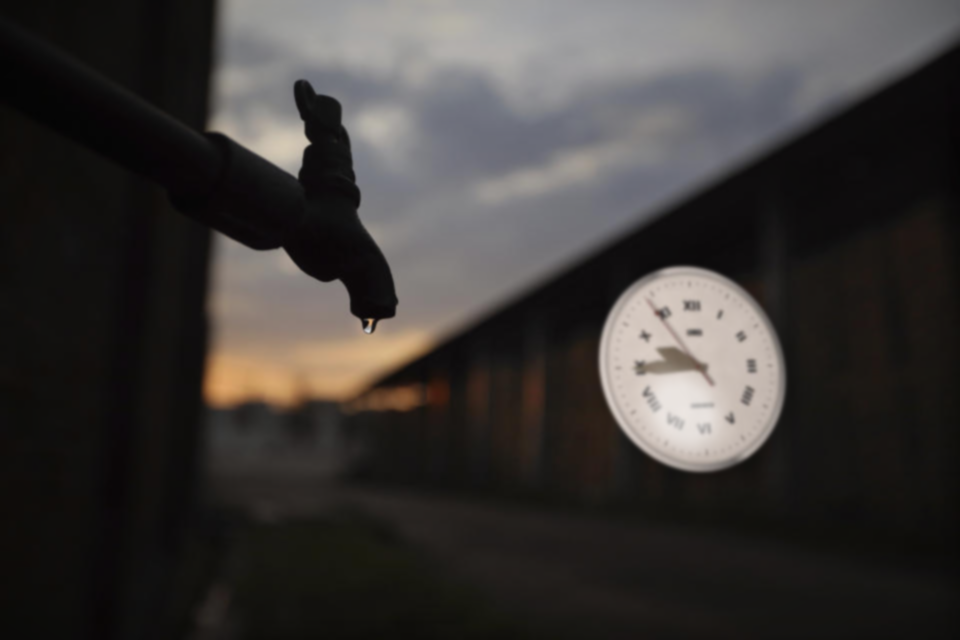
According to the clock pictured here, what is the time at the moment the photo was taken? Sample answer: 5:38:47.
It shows 9:44:54
